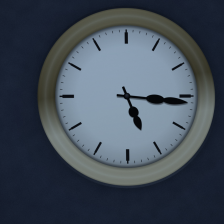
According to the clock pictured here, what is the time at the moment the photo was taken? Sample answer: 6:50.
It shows 5:16
